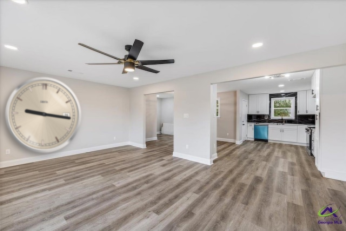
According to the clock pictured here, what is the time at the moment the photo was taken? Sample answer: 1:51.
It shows 9:16
